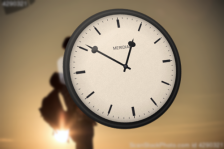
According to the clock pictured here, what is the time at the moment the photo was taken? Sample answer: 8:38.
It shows 12:51
